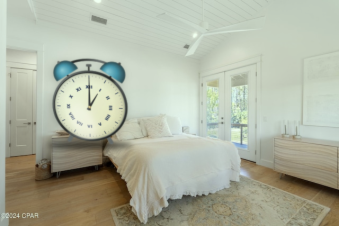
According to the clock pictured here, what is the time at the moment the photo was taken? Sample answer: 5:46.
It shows 1:00
